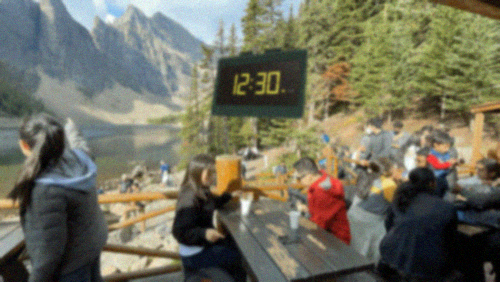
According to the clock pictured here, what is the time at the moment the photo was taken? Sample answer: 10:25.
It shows 12:30
